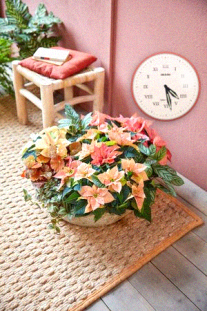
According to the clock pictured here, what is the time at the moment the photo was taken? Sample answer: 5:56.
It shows 4:28
